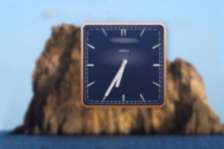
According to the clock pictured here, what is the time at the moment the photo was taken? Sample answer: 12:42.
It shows 6:35
